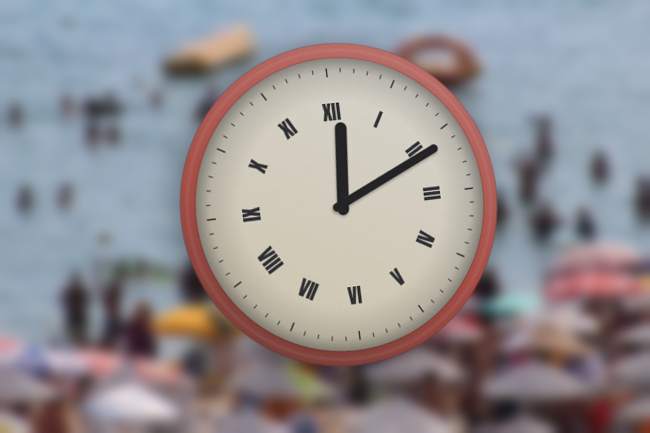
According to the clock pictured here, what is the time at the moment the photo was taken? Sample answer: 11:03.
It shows 12:11
